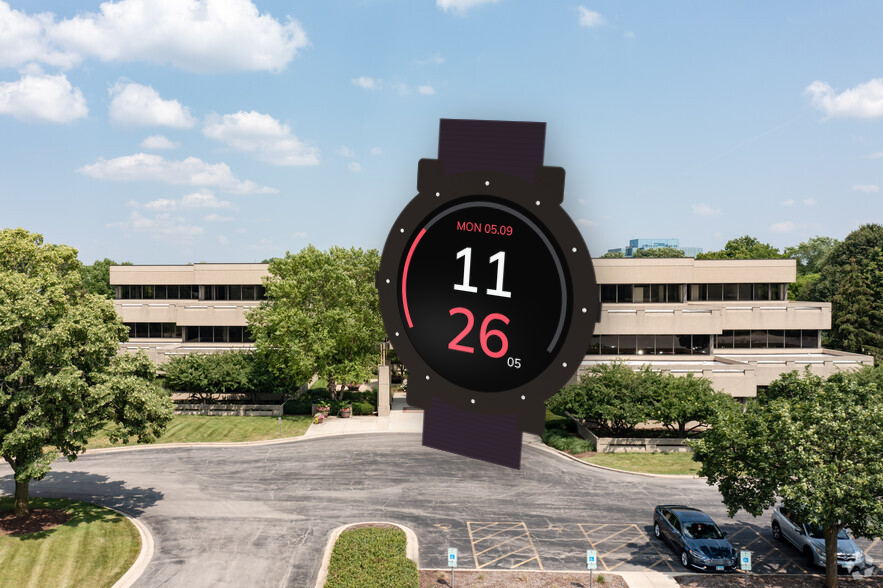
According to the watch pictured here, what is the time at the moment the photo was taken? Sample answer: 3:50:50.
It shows 11:26:05
